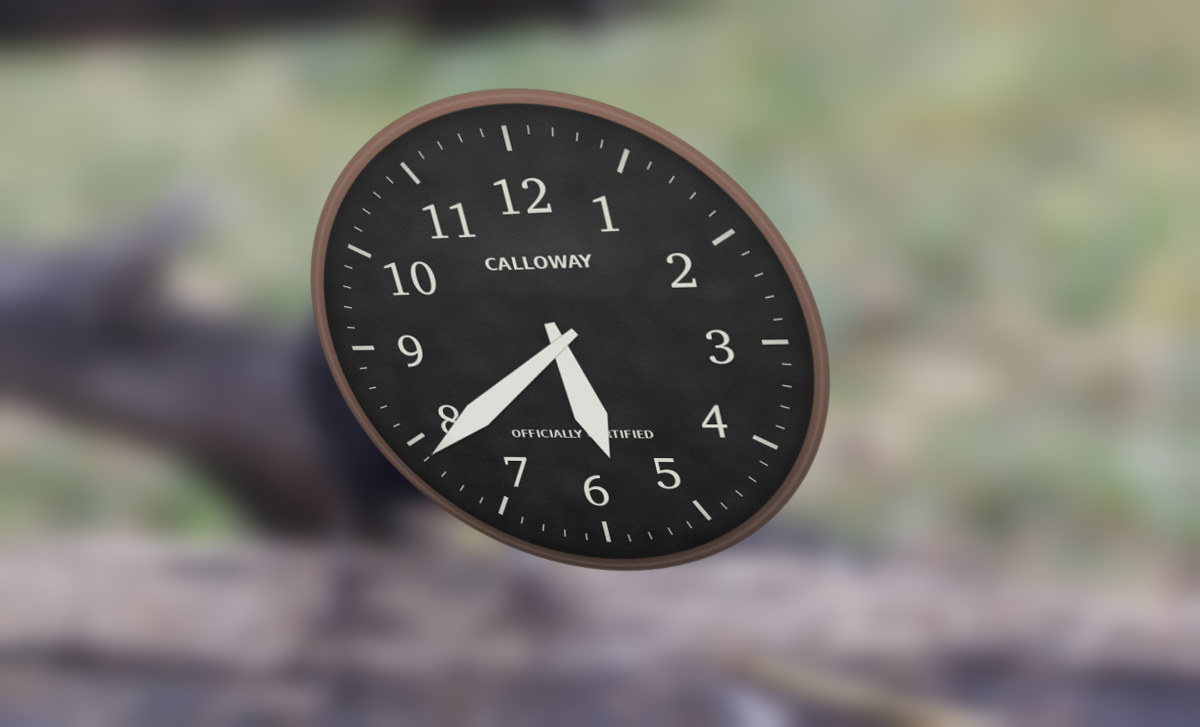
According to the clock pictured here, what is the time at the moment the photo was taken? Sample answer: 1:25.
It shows 5:39
